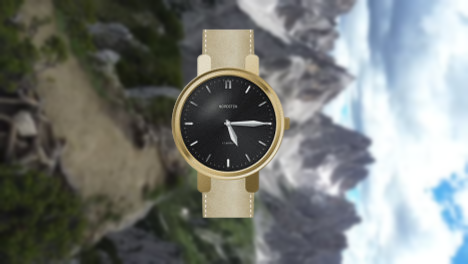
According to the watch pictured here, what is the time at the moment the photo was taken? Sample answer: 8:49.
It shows 5:15
